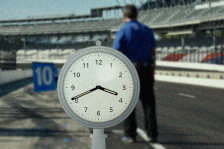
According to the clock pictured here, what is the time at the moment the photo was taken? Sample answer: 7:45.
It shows 3:41
